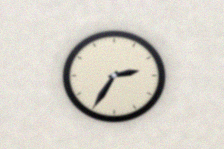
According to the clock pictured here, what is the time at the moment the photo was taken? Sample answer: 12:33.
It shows 2:35
